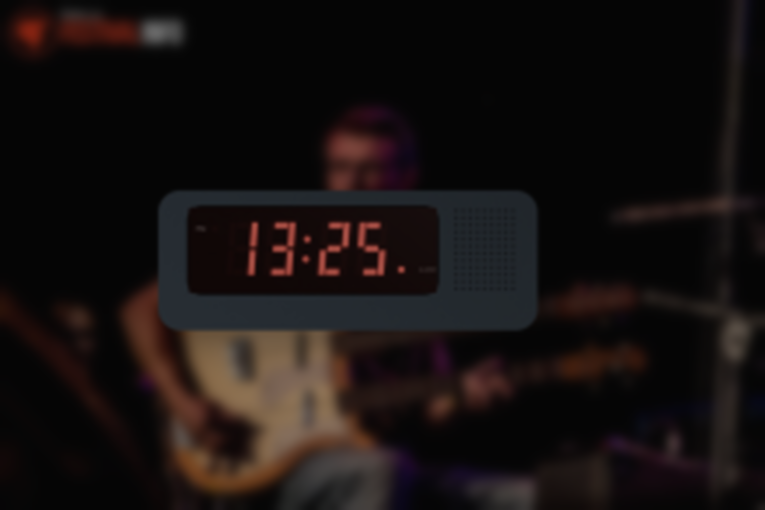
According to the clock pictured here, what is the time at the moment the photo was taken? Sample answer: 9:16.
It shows 13:25
